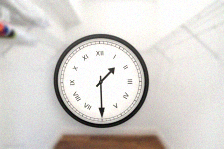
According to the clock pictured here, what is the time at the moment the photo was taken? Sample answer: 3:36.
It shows 1:30
